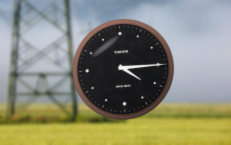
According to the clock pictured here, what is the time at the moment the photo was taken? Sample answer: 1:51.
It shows 4:15
